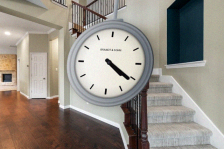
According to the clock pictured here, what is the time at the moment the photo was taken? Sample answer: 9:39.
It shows 4:21
